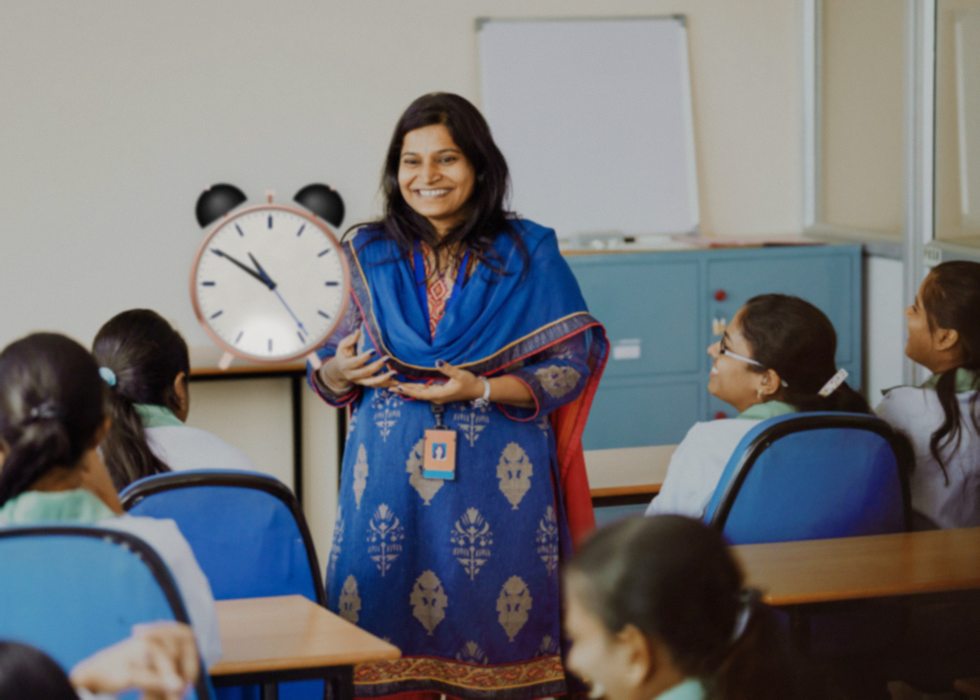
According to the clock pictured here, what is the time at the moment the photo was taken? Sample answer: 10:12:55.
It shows 10:50:24
